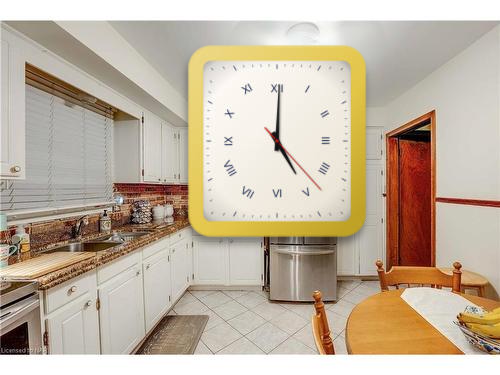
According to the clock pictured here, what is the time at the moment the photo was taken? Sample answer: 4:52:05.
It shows 5:00:23
